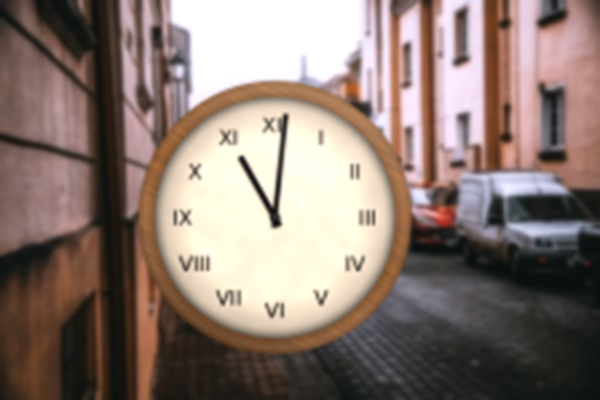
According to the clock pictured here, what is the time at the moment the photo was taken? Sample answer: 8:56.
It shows 11:01
